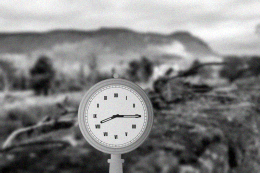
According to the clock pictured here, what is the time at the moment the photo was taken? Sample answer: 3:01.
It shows 8:15
